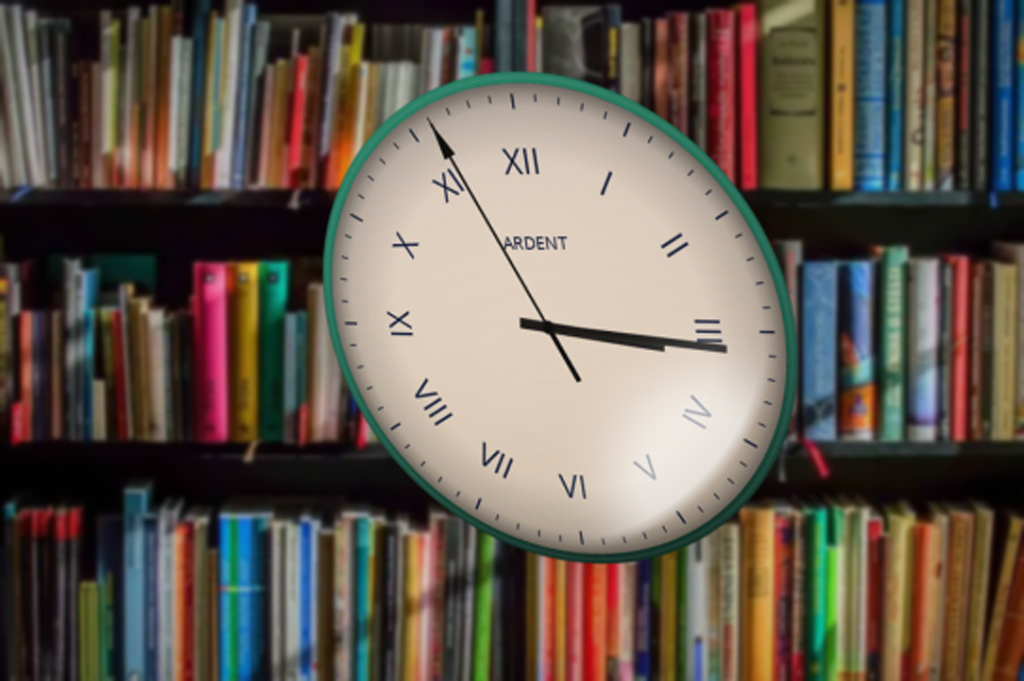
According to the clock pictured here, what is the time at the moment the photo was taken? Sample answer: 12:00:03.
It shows 3:15:56
